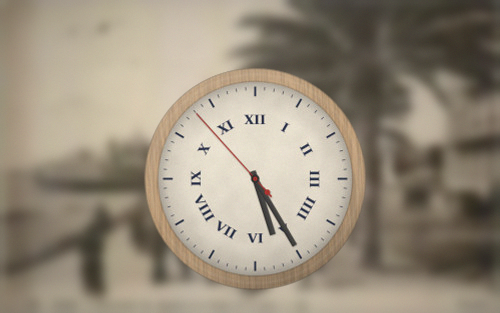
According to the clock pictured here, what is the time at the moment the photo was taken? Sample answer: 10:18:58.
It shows 5:24:53
